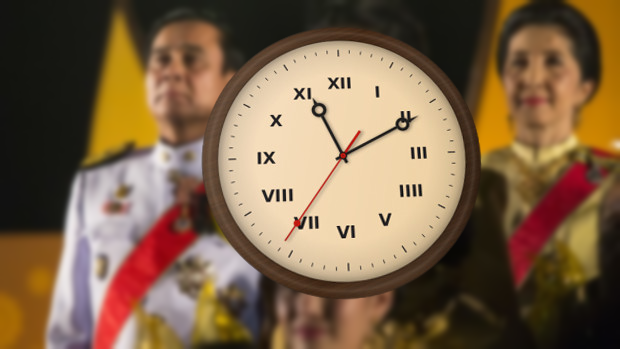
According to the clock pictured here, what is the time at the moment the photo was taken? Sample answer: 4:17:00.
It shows 11:10:36
